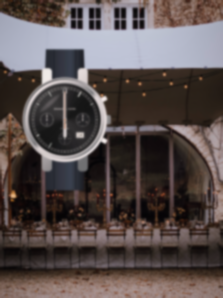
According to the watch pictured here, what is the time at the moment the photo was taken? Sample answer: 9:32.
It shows 6:00
